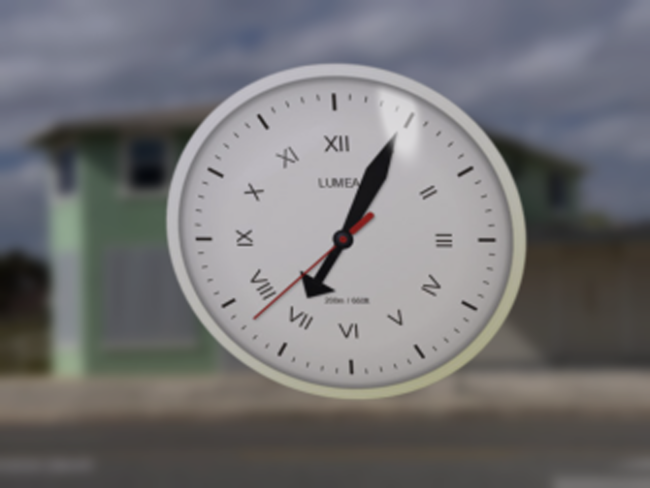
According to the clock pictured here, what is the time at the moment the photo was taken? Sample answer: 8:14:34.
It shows 7:04:38
